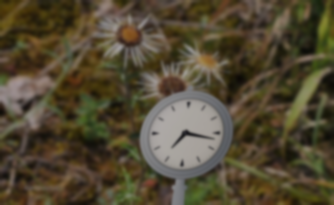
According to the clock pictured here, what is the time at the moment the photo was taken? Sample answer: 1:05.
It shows 7:17
